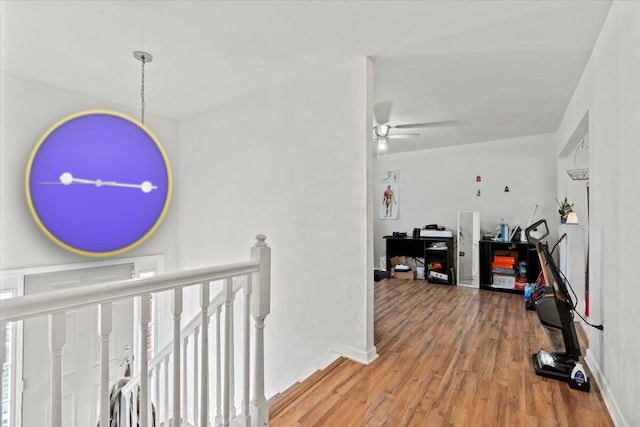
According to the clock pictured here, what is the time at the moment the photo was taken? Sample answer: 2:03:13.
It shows 9:15:45
